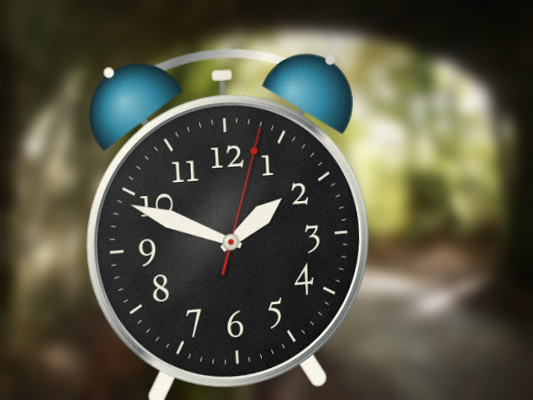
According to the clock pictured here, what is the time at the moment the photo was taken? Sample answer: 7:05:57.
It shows 1:49:03
